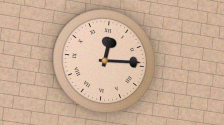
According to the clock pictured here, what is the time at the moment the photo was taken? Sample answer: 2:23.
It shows 12:14
